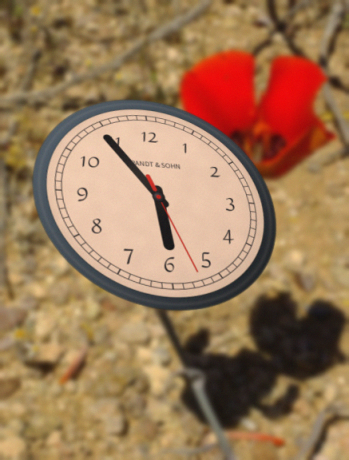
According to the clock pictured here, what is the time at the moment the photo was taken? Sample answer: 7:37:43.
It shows 5:54:27
